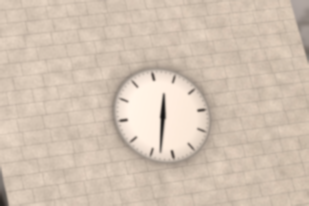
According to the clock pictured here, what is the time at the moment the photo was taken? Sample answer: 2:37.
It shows 12:33
